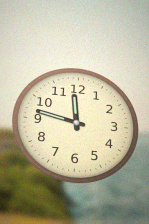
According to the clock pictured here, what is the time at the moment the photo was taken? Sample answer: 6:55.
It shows 11:47
